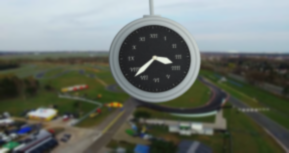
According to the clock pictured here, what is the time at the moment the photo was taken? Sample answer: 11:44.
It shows 3:38
